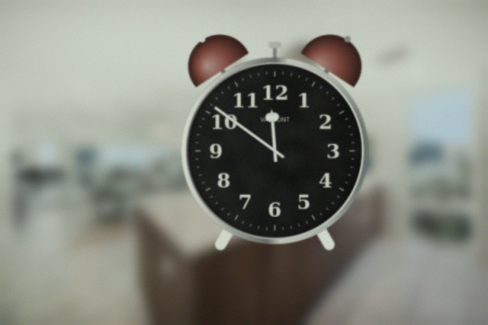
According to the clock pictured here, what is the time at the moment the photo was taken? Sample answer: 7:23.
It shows 11:51
